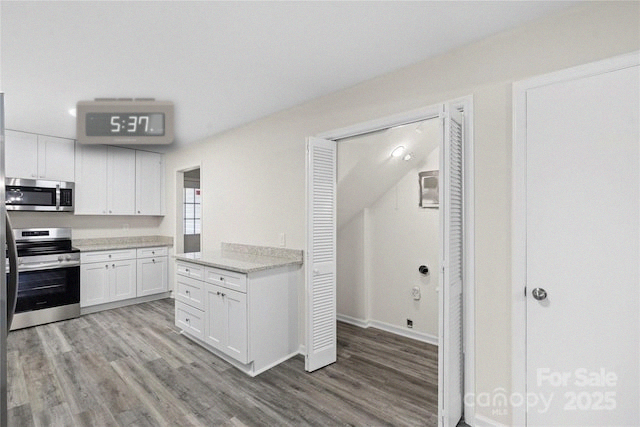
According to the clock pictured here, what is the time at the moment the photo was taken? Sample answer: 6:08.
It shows 5:37
